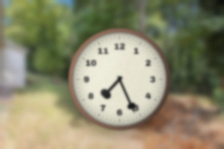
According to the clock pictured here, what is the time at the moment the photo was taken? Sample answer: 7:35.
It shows 7:26
